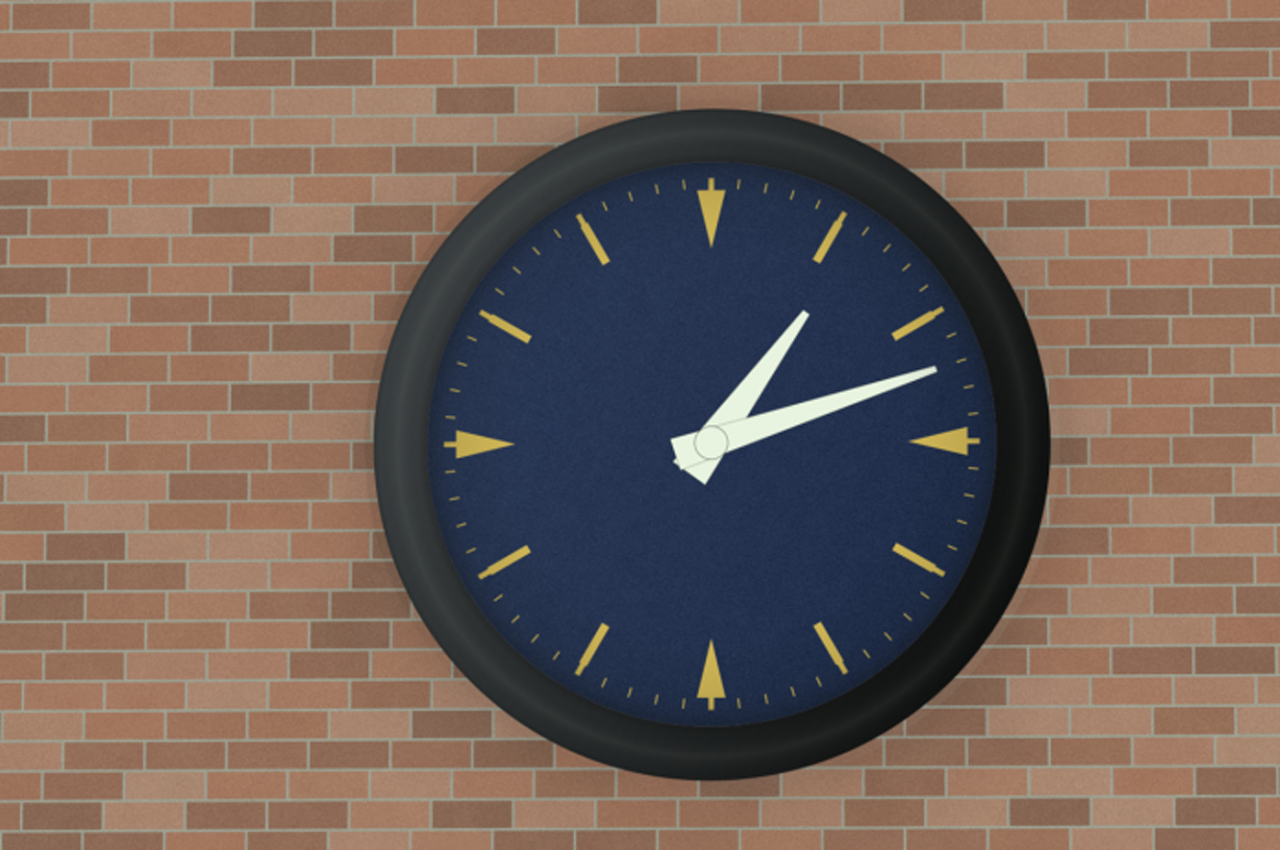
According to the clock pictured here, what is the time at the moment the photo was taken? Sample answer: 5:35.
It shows 1:12
